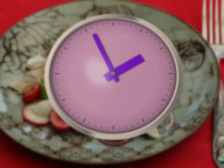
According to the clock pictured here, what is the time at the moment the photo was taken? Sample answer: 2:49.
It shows 1:56
